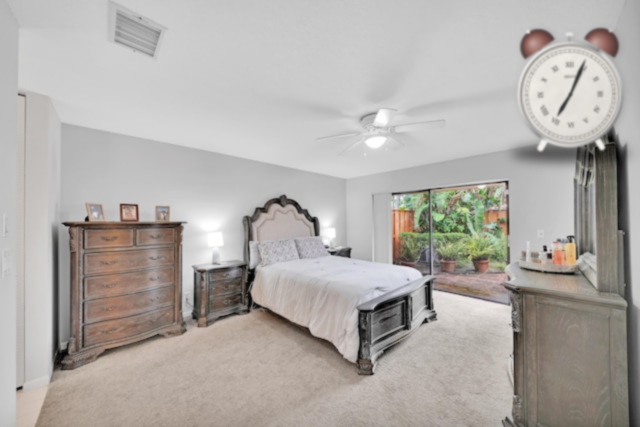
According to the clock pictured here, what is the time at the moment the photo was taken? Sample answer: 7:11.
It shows 7:04
